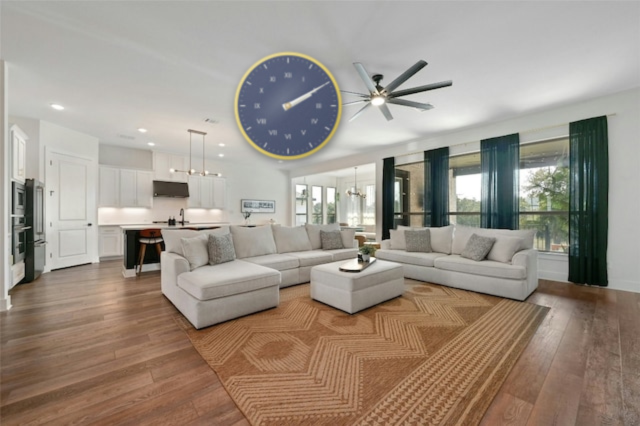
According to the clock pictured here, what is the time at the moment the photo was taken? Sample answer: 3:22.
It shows 2:10
